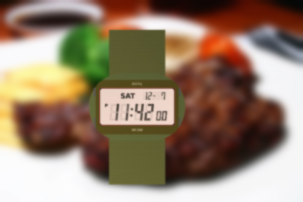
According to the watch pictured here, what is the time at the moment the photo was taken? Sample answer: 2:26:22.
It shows 11:42:00
